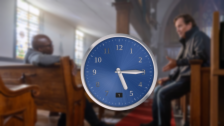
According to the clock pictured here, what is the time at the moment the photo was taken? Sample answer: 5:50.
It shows 5:15
